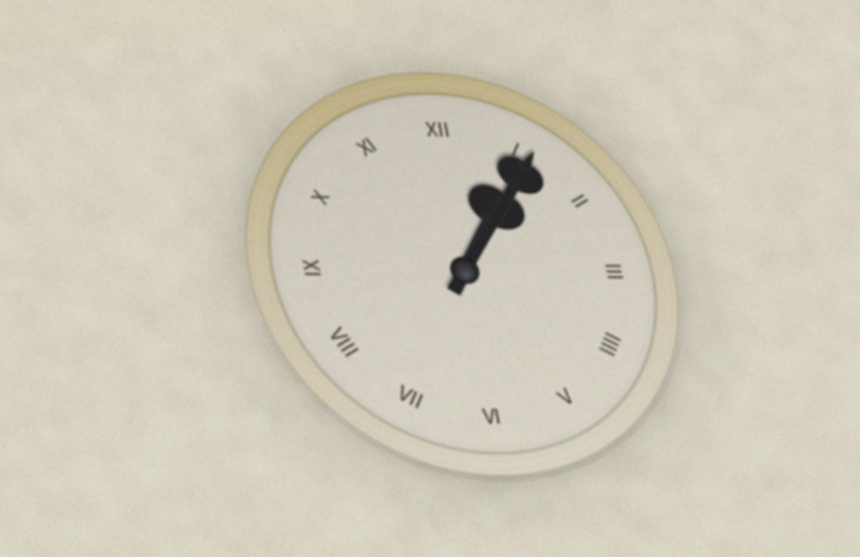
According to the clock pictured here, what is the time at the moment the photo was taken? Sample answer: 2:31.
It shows 1:06
